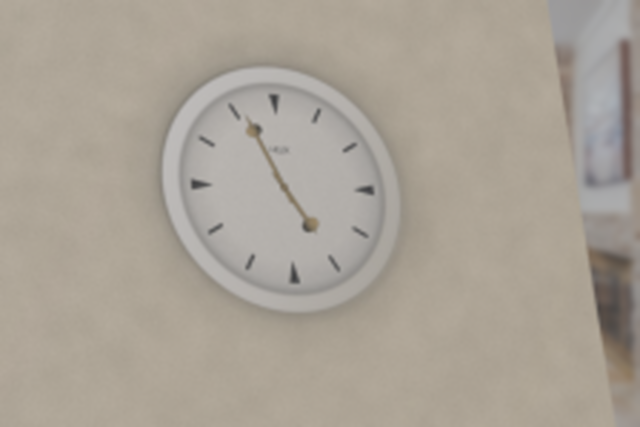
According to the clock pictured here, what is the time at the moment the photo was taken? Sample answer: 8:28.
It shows 4:56
